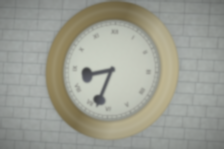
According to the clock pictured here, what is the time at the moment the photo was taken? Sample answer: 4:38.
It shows 8:33
